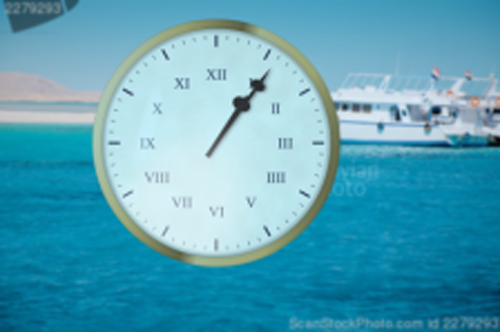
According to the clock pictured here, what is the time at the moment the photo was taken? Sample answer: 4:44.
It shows 1:06
